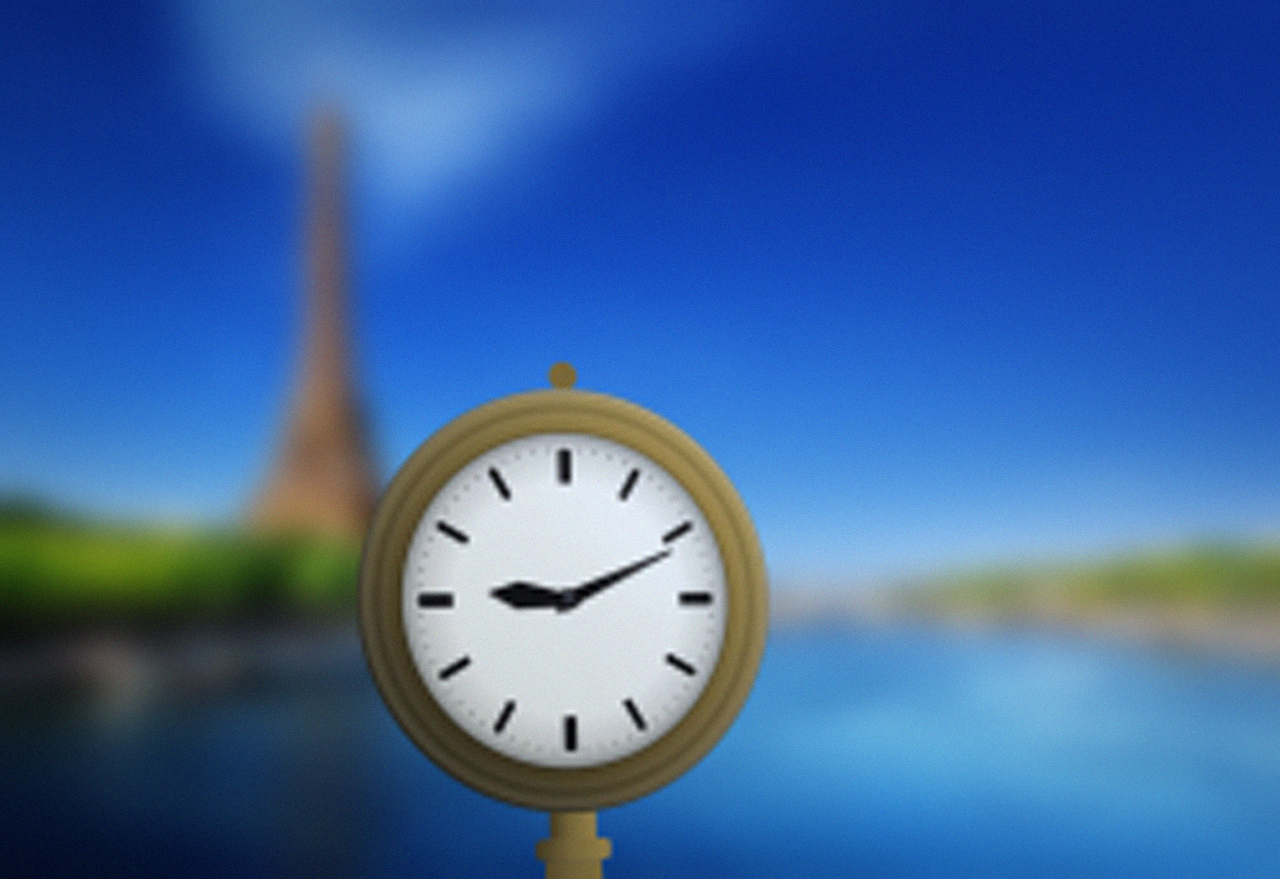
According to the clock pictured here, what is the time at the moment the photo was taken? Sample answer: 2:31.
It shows 9:11
